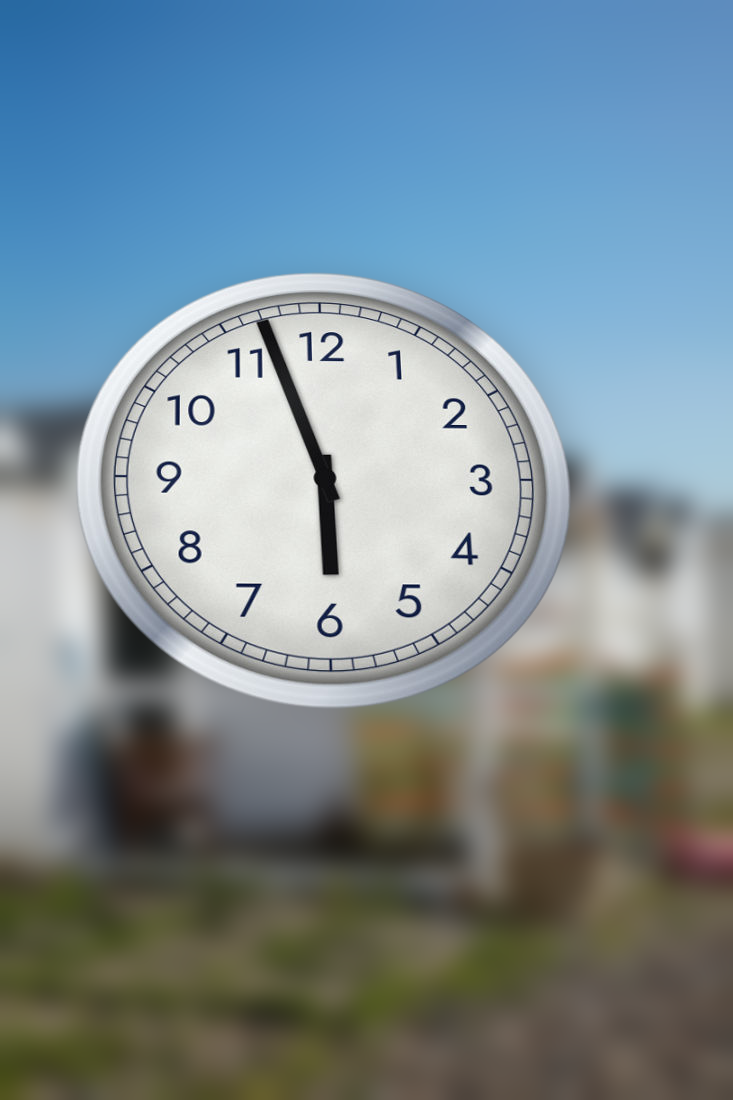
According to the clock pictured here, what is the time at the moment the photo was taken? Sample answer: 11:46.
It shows 5:57
